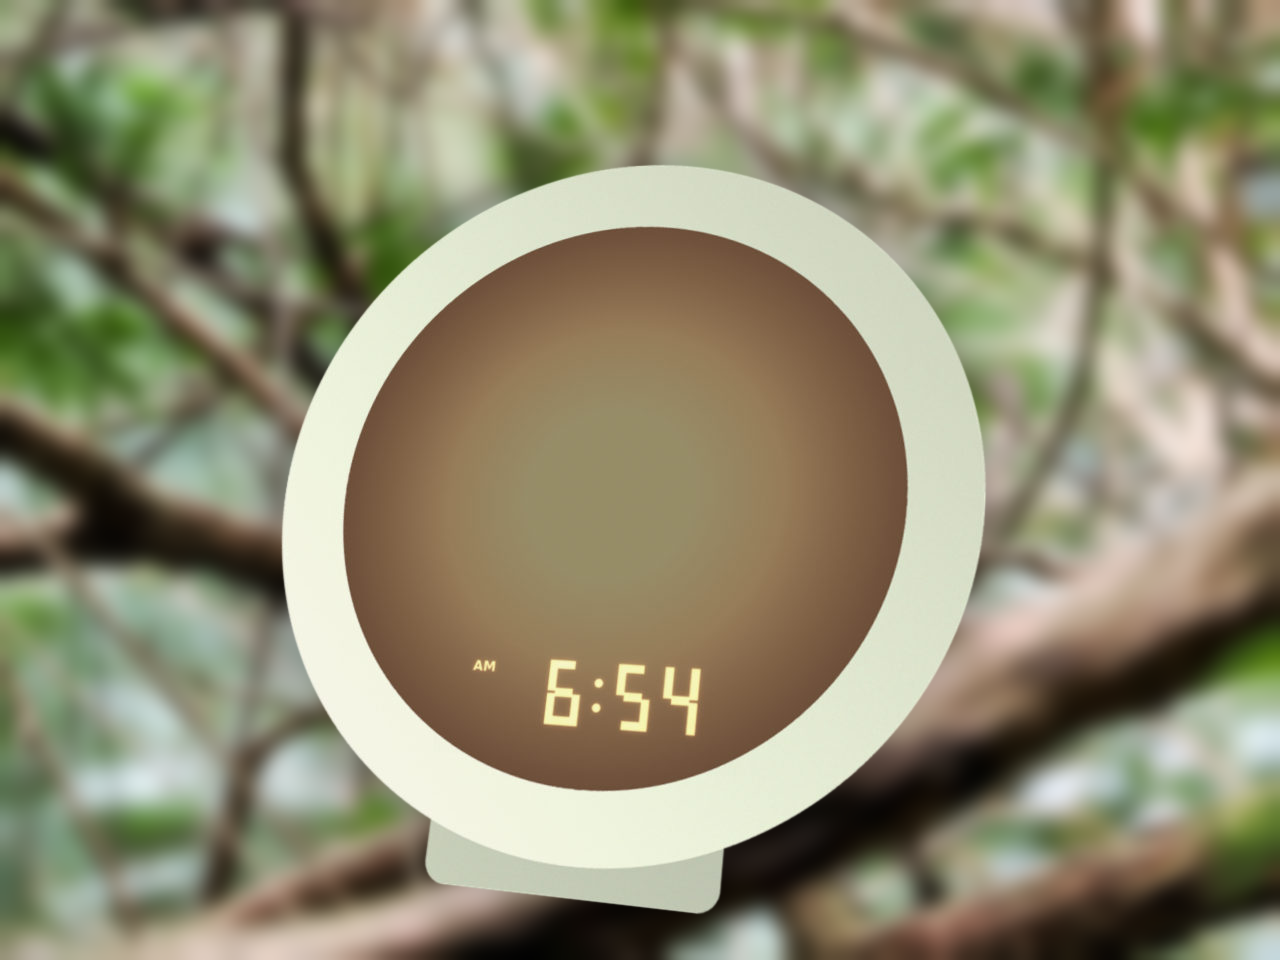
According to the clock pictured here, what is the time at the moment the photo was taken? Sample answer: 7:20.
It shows 6:54
